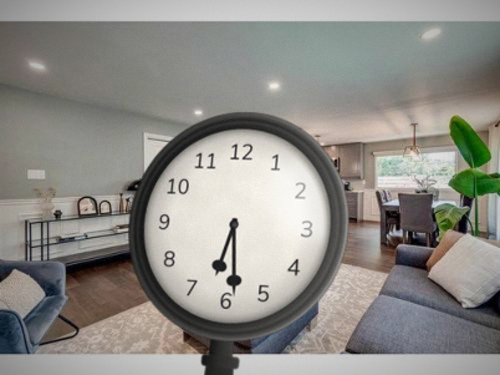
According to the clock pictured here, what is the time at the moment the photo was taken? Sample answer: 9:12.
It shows 6:29
